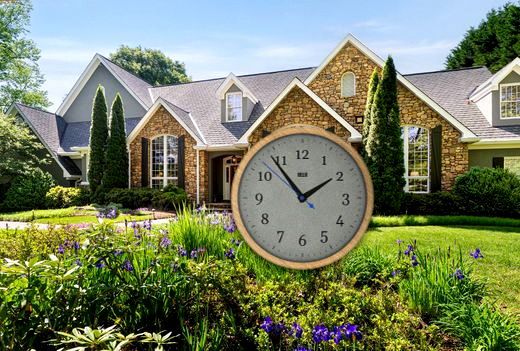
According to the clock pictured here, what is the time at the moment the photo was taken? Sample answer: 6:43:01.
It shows 1:53:52
